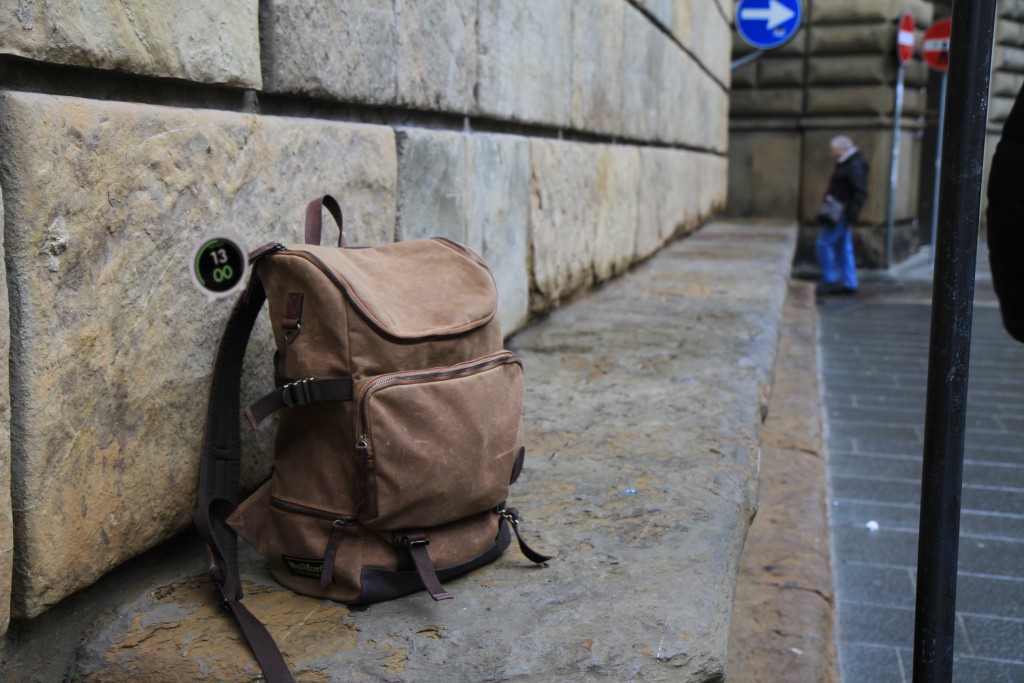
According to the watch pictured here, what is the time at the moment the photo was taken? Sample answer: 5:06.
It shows 13:00
